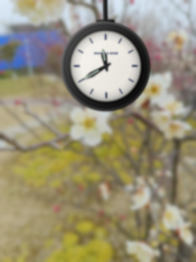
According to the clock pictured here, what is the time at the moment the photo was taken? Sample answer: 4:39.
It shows 11:40
